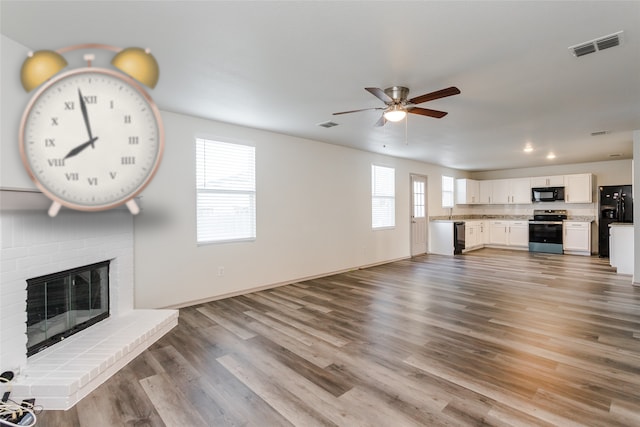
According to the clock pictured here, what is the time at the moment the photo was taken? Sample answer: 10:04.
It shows 7:58
